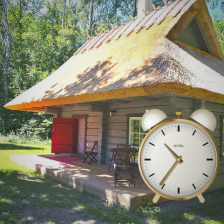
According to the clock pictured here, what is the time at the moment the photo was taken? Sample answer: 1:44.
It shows 10:36
